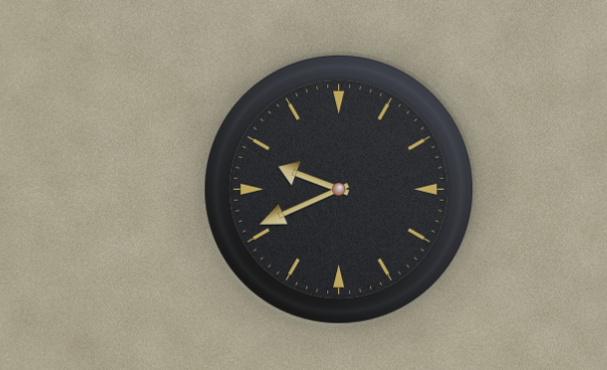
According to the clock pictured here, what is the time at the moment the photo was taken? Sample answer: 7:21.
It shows 9:41
